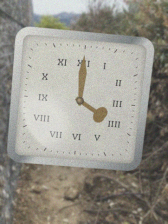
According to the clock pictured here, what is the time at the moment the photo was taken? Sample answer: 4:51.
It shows 4:00
